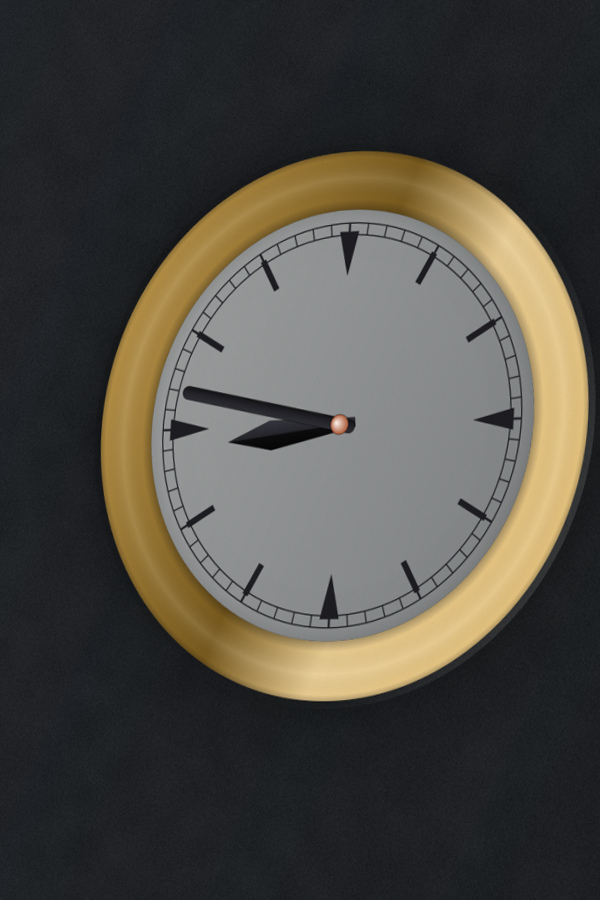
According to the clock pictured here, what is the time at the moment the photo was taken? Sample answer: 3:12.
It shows 8:47
